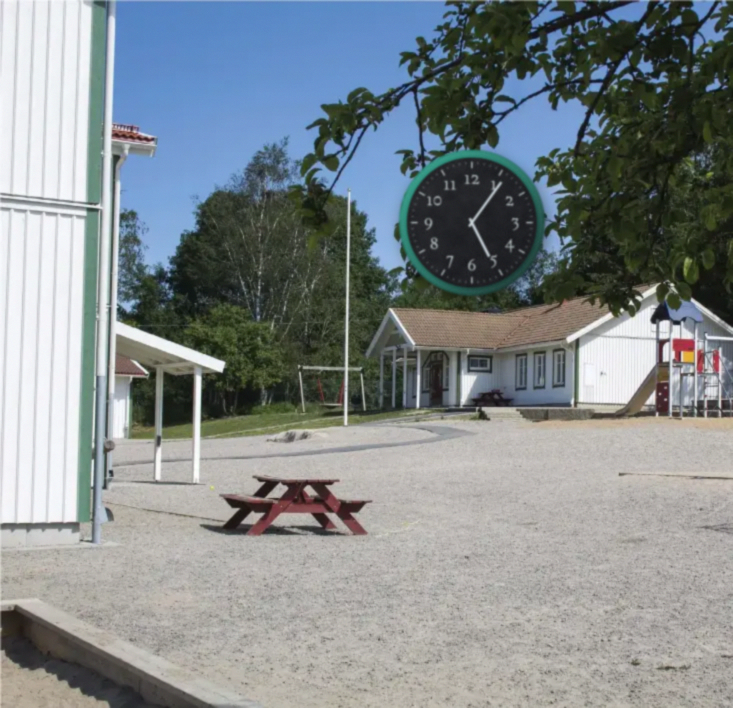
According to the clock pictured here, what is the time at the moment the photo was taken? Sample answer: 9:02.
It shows 5:06
